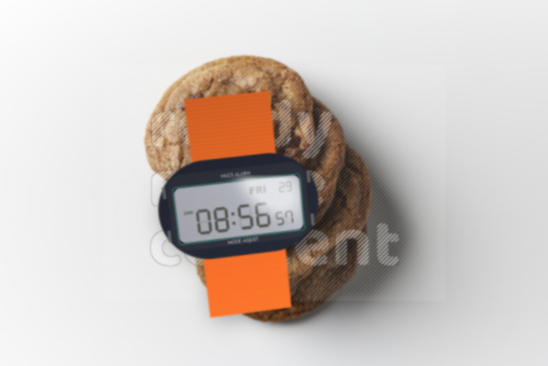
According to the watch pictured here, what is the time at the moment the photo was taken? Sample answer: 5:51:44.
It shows 8:56:57
